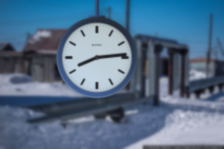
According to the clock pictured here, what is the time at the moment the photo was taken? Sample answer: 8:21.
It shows 8:14
